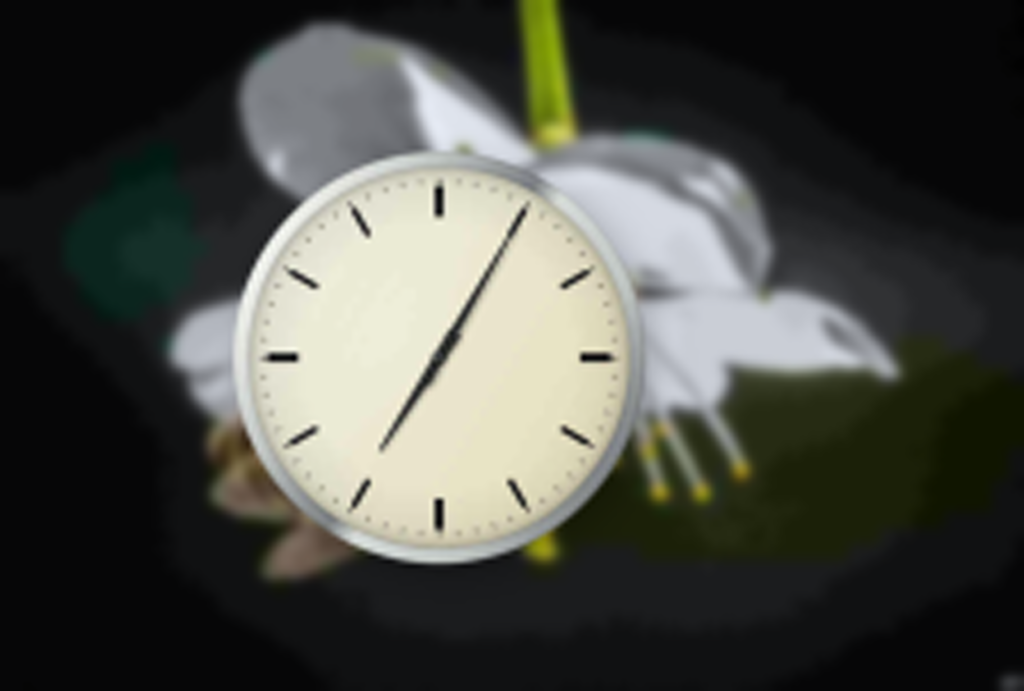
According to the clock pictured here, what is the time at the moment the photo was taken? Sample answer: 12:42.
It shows 7:05
